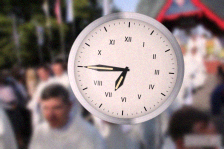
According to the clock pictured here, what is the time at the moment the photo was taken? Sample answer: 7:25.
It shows 6:45
